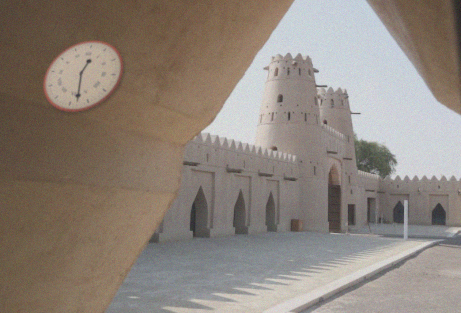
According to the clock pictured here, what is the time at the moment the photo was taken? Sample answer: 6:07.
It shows 12:28
